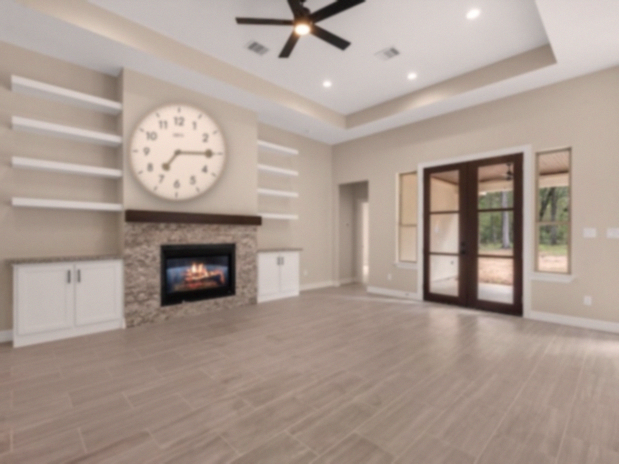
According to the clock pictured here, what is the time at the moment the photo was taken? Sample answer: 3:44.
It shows 7:15
